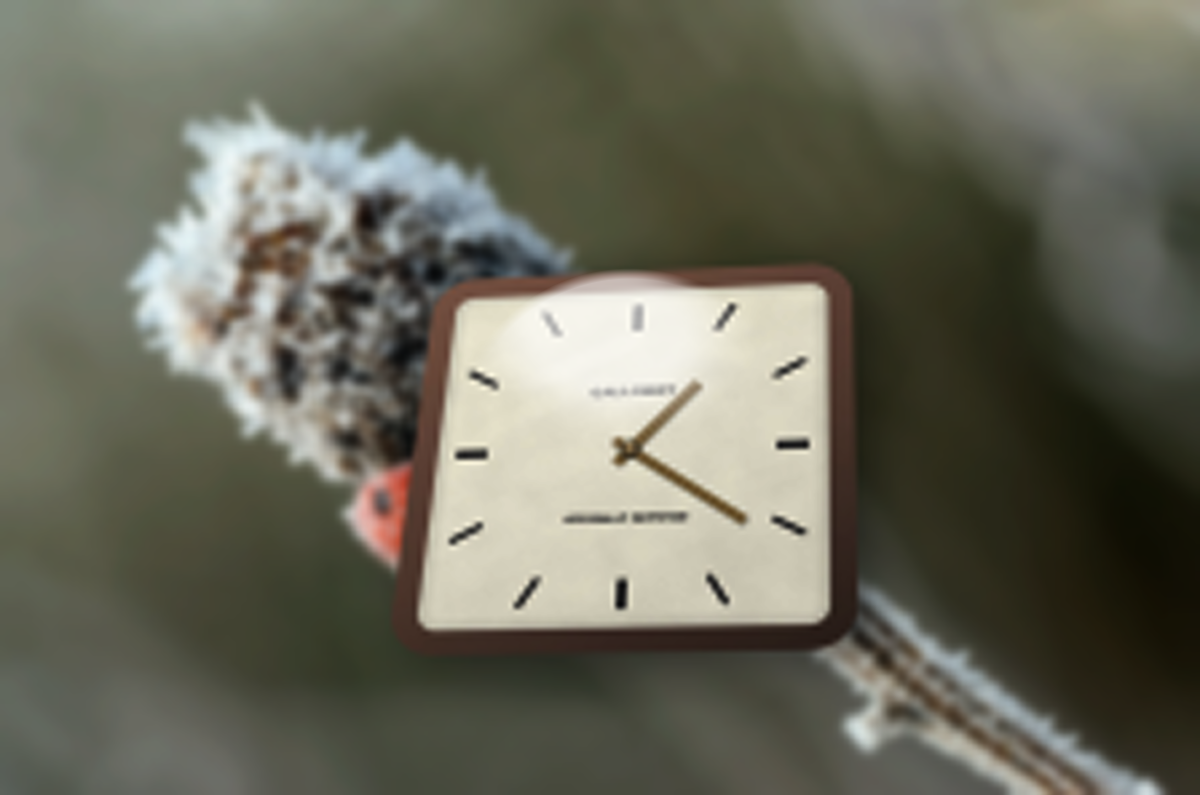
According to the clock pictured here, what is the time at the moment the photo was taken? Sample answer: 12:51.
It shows 1:21
